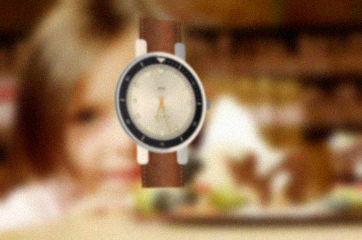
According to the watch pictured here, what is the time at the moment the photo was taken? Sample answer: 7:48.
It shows 6:27
